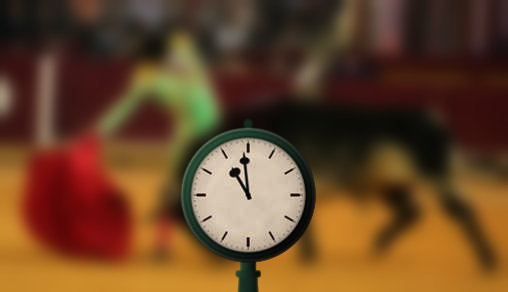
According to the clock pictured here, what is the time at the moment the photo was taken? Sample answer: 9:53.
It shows 10:59
